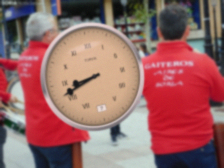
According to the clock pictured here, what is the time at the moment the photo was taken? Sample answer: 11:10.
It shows 8:42
